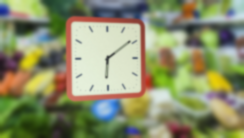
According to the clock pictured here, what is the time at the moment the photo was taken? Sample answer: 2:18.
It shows 6:09
